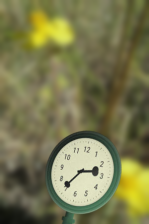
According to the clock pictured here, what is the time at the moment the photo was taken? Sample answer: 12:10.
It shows 2:36
